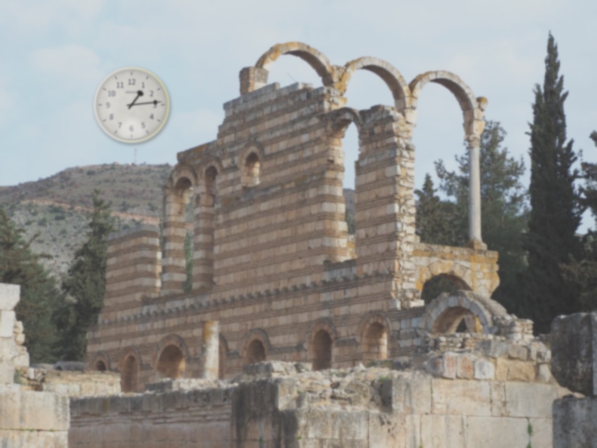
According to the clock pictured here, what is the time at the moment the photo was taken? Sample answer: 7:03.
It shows 1:14
